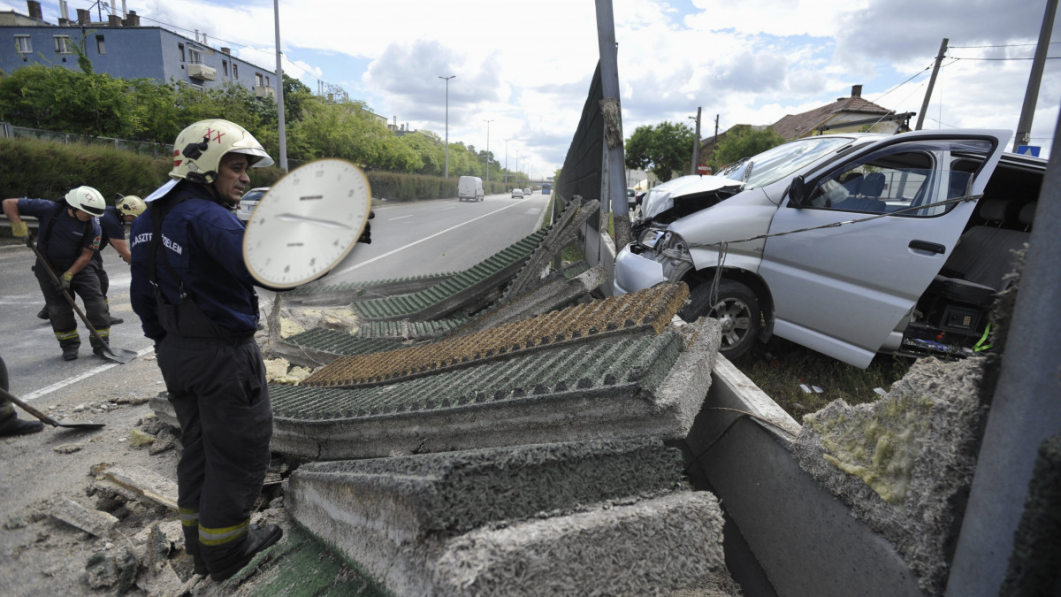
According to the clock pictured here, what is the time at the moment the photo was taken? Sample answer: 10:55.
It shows 9:17
